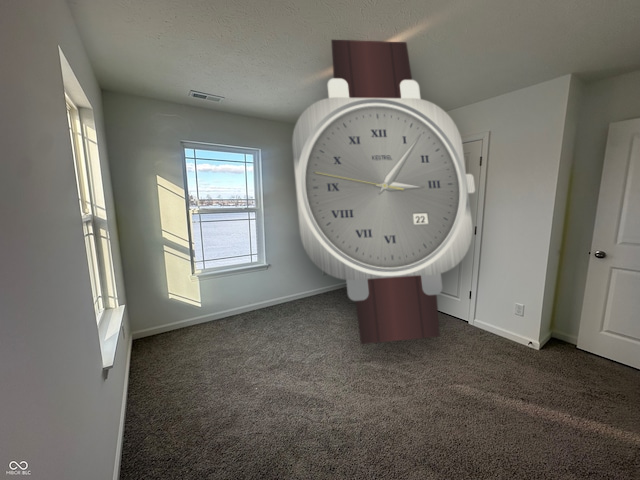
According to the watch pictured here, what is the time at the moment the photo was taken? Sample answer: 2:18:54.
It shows 3:06:47
